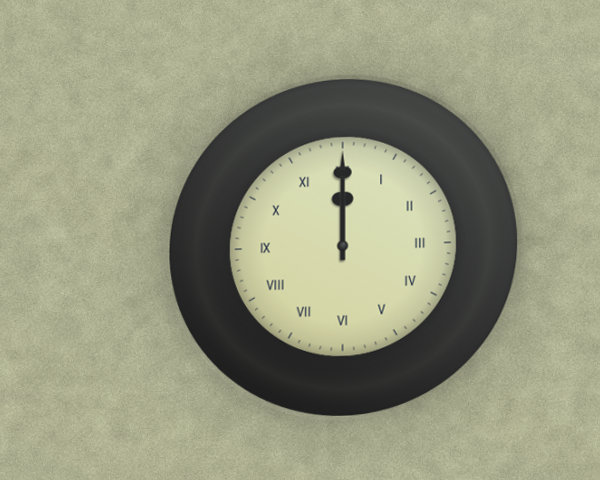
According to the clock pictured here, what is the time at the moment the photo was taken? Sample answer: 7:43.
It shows 12:00
